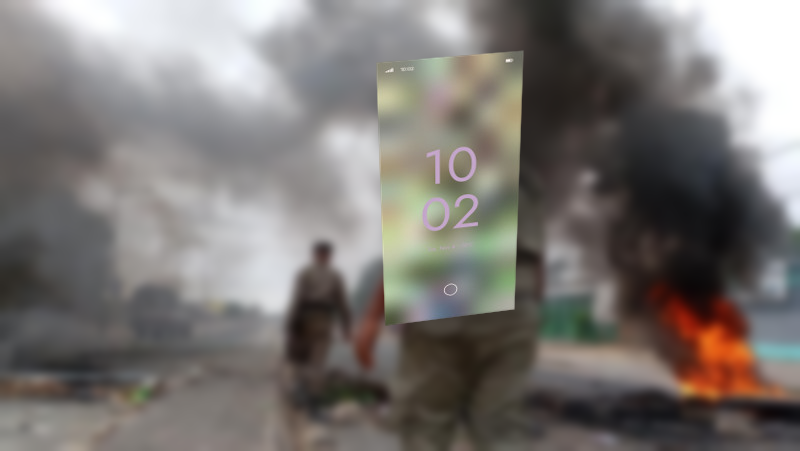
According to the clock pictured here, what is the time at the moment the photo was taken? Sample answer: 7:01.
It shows 10:02
